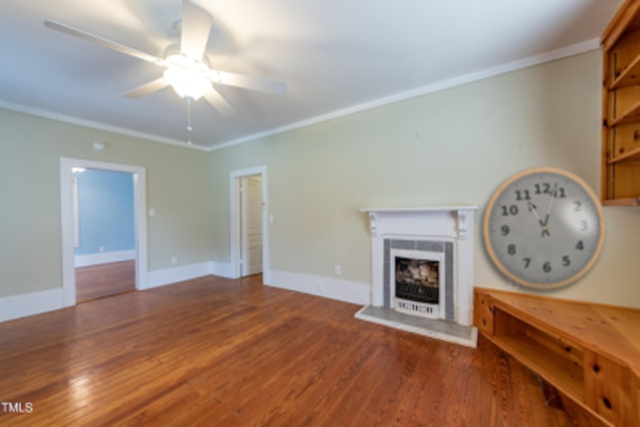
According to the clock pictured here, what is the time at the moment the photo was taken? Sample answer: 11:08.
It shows 11:03
